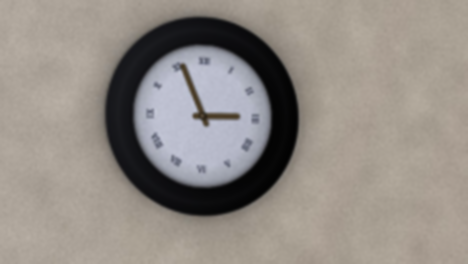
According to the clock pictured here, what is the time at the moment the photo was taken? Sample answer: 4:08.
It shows 2:56
